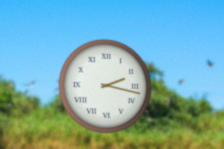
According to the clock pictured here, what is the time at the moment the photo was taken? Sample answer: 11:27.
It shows 2:17
